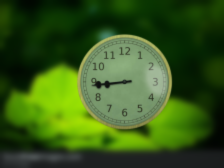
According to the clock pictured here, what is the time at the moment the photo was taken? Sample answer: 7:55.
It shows 8:44
